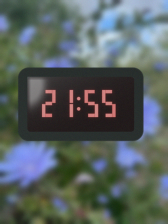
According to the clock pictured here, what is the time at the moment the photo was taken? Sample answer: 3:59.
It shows 21:55
